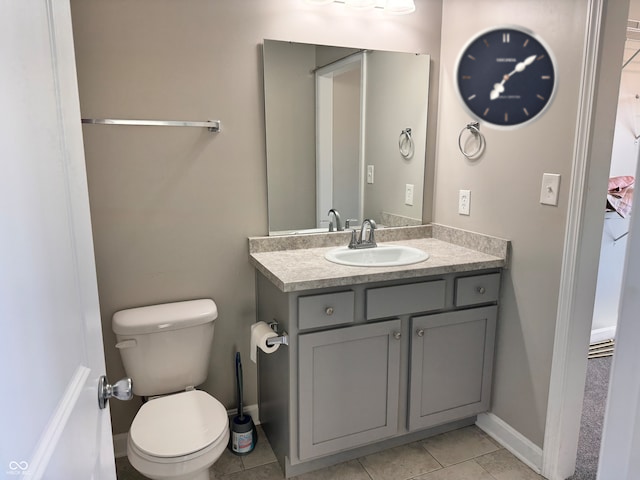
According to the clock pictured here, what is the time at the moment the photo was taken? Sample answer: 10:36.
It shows 7:09
